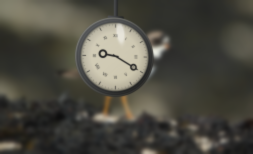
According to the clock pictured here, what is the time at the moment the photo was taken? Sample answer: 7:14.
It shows 9:20
